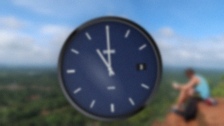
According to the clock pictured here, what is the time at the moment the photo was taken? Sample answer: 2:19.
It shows 11:00
